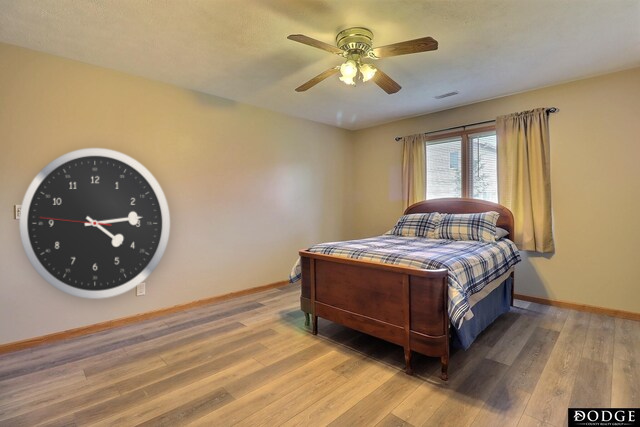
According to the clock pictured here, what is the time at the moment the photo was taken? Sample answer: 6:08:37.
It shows 4:13:46
